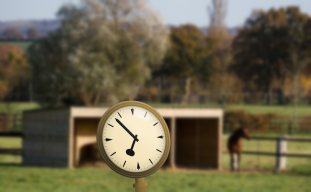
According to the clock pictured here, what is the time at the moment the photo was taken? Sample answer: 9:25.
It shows 6:53
